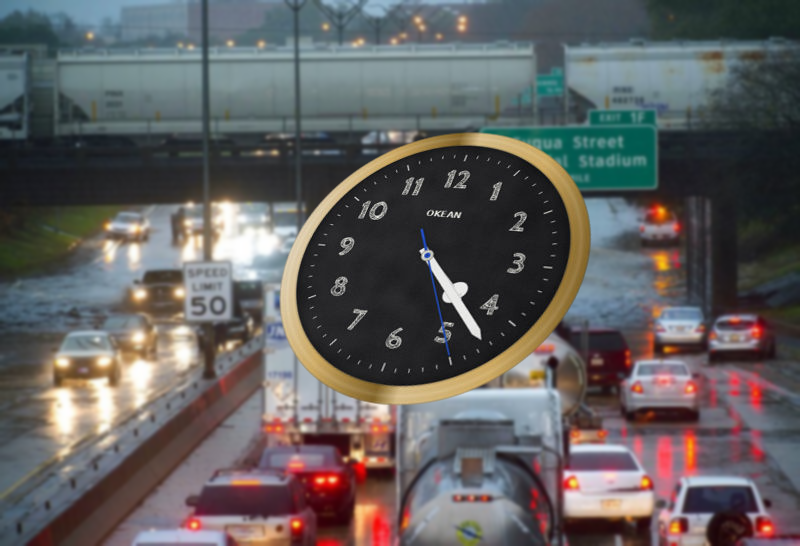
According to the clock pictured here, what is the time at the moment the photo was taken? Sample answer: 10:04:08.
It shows 4:22:25
